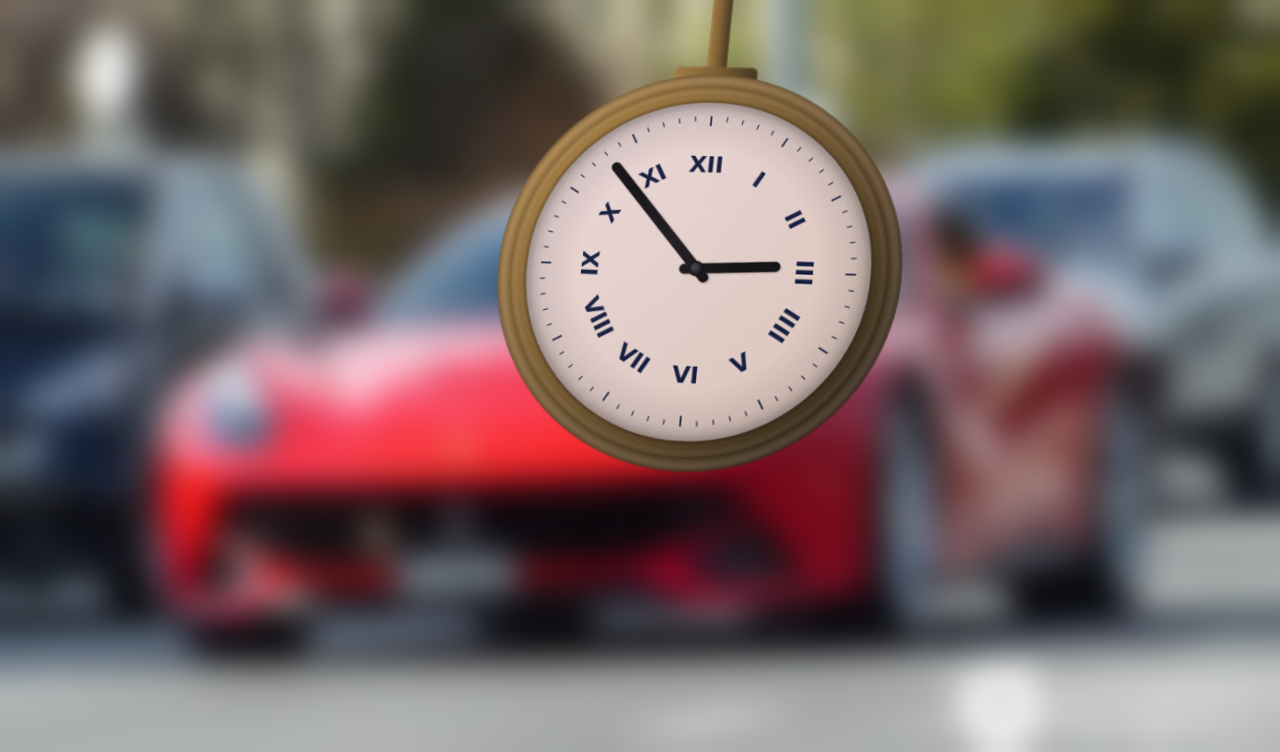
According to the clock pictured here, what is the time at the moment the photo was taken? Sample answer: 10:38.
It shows 2:53
